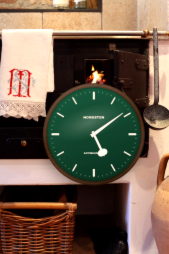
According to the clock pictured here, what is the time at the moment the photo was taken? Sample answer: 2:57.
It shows 5:09
